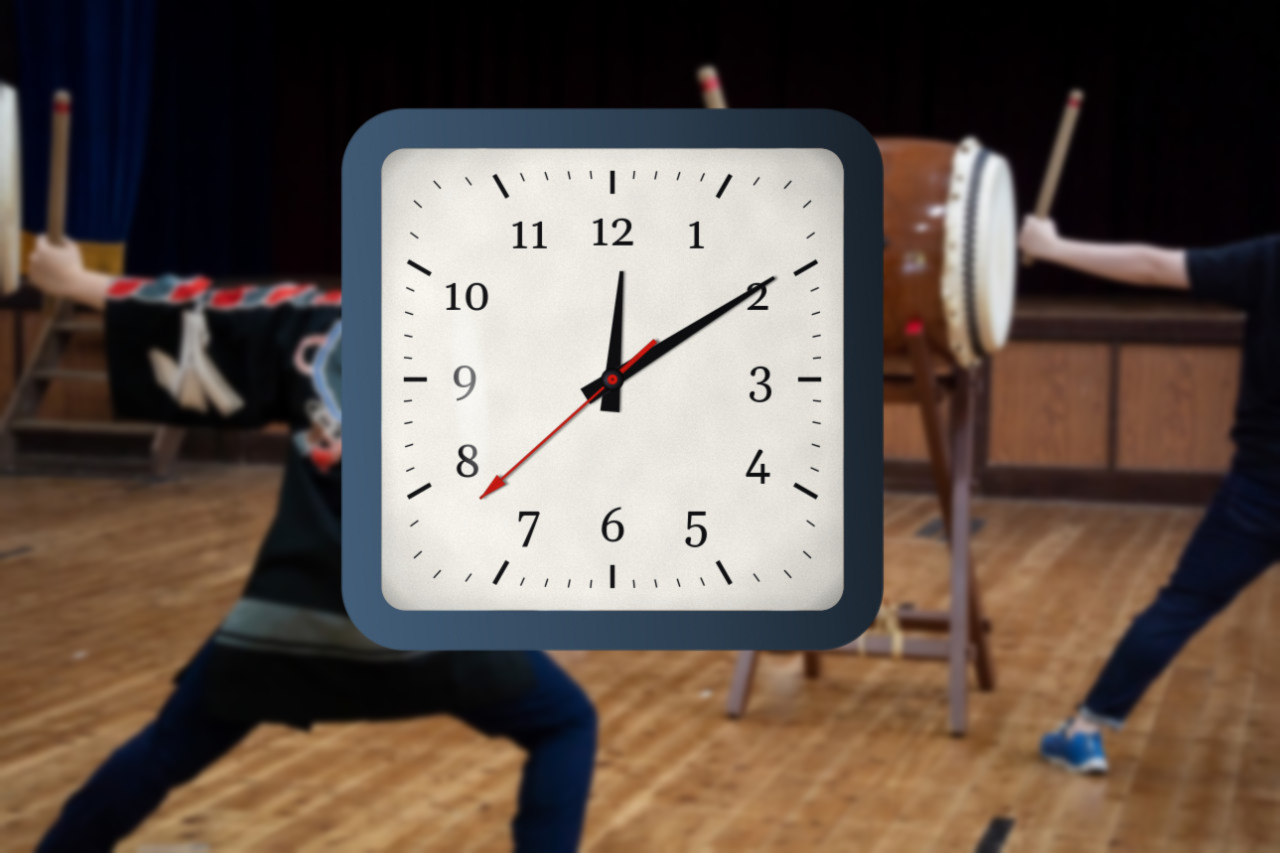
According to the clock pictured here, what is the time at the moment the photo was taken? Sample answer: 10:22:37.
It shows 12:09:38
